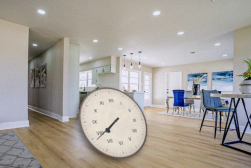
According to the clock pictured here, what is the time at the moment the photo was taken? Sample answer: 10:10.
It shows 7:39
